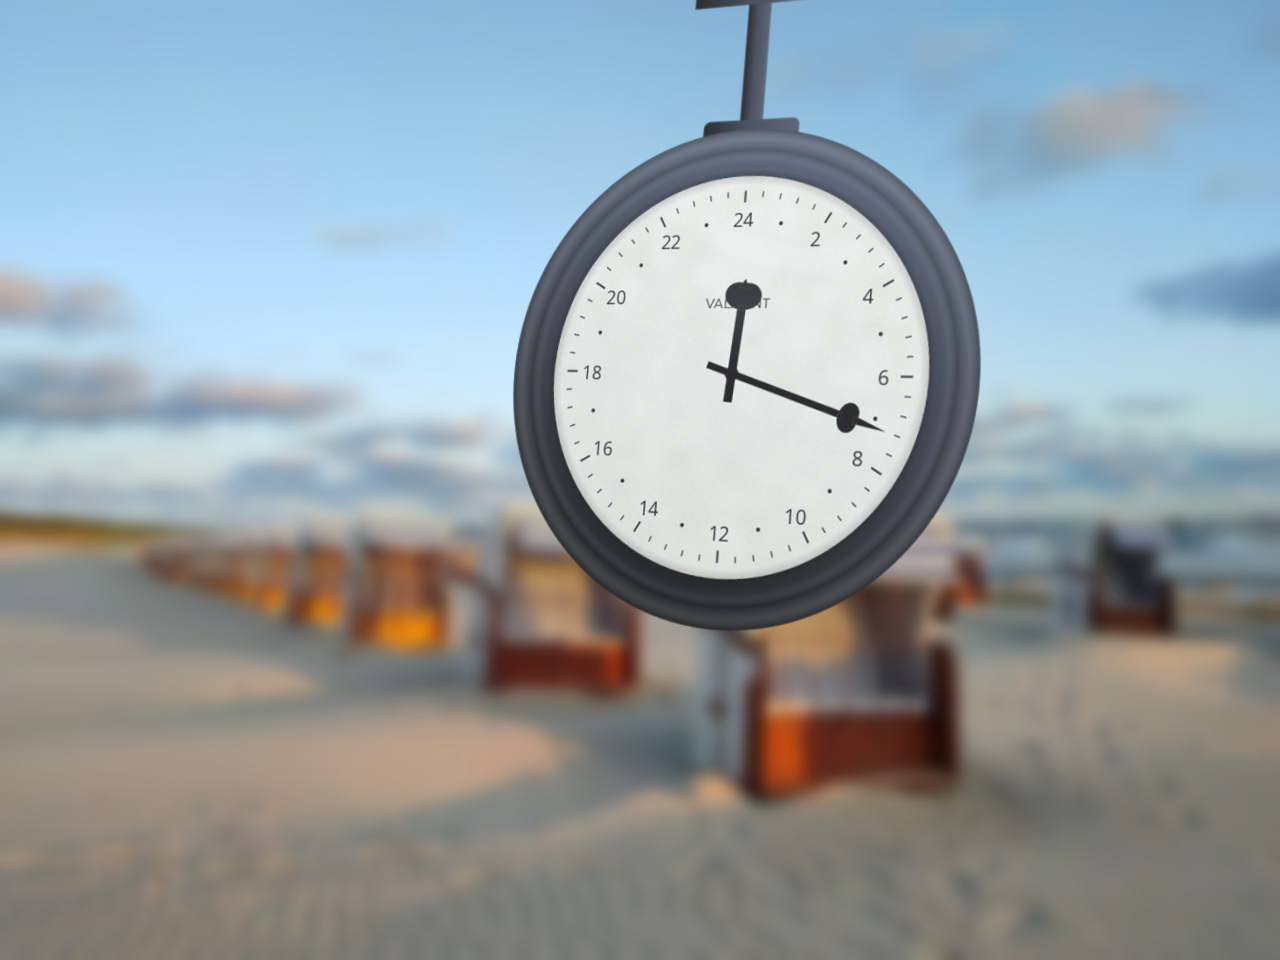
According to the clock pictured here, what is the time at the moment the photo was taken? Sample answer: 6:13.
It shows 0:18
